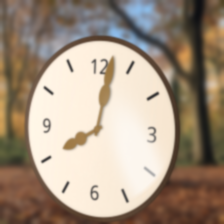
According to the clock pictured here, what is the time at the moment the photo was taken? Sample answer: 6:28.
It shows 8:02
